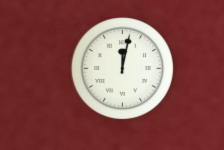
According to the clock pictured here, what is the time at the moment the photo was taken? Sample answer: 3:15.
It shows 12:02
